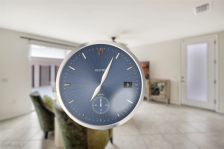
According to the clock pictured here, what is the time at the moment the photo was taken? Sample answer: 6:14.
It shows 7:04
